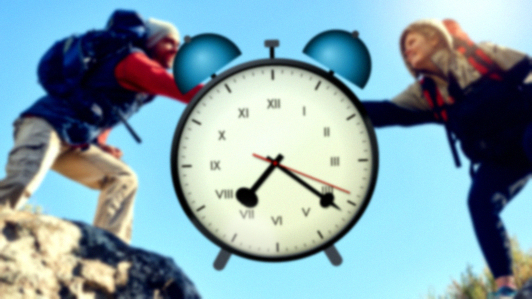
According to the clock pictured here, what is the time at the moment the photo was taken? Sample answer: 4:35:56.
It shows 7:21:19
